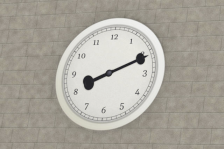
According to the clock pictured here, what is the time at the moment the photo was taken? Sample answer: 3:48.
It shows 8:11
